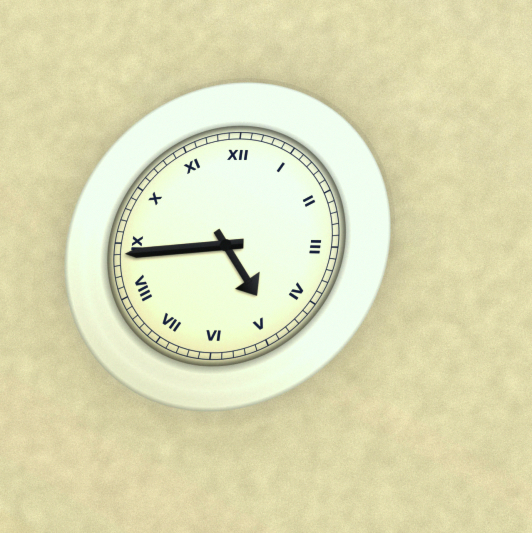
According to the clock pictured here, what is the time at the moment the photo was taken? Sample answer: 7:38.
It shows 4:44
